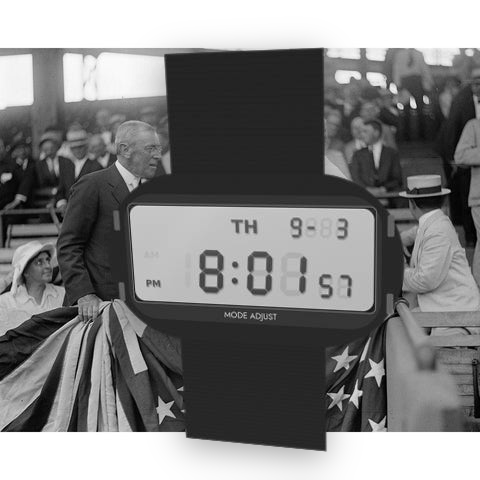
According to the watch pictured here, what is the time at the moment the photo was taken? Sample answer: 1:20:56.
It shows 8:01:57
